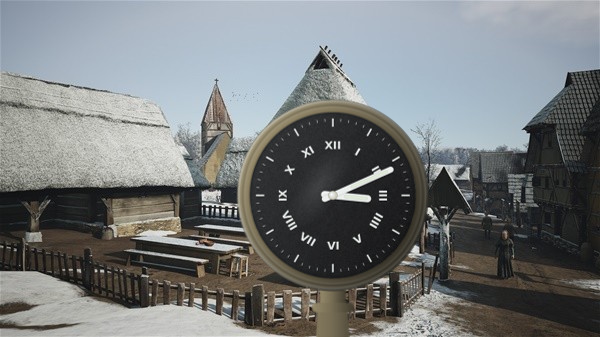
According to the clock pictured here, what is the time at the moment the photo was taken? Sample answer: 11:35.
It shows 3:11
